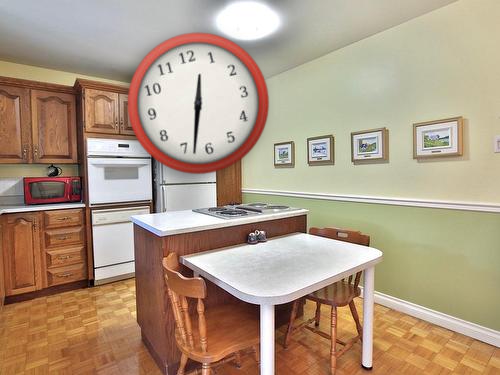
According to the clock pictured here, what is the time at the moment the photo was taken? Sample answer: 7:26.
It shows 12:33
